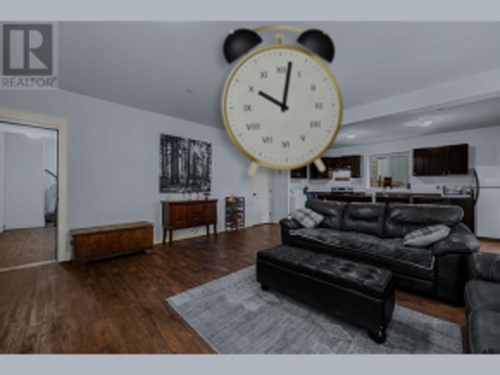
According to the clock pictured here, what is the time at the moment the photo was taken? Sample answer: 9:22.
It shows 10:02
